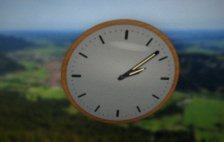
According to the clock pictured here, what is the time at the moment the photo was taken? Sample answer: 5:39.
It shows 2:08
